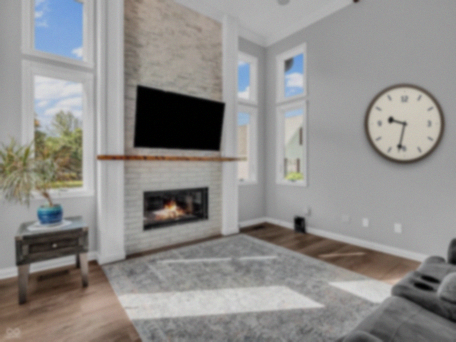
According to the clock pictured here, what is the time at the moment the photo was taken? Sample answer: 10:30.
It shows 9:32
